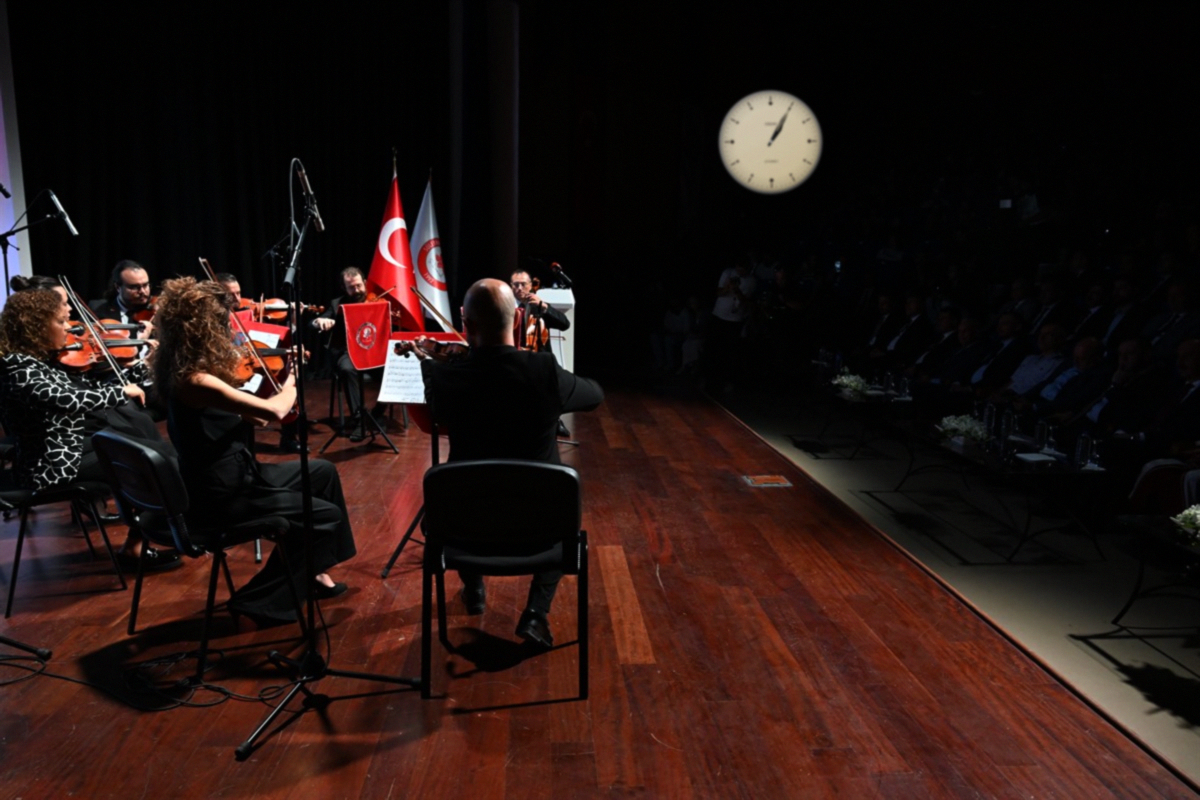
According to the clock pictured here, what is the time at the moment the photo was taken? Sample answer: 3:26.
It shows 1:05
